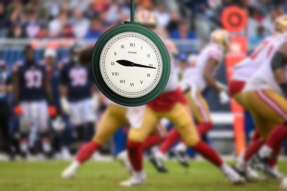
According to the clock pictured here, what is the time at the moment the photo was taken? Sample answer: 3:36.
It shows 9:16
